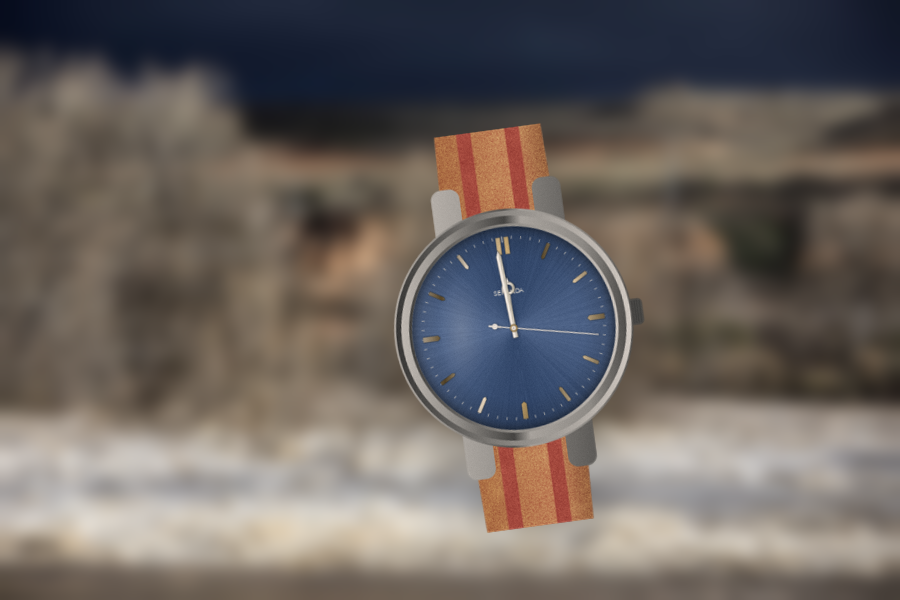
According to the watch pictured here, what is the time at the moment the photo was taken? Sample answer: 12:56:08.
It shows 11:59:17
